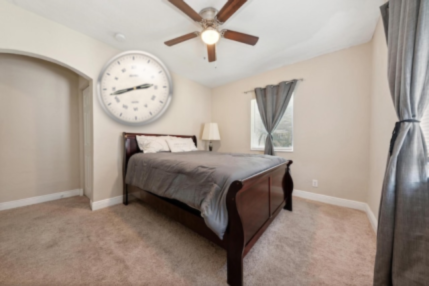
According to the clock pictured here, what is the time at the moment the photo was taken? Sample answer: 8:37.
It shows 2:43
